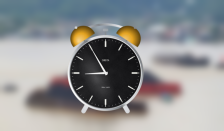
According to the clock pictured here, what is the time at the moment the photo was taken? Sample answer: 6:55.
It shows 8:55
